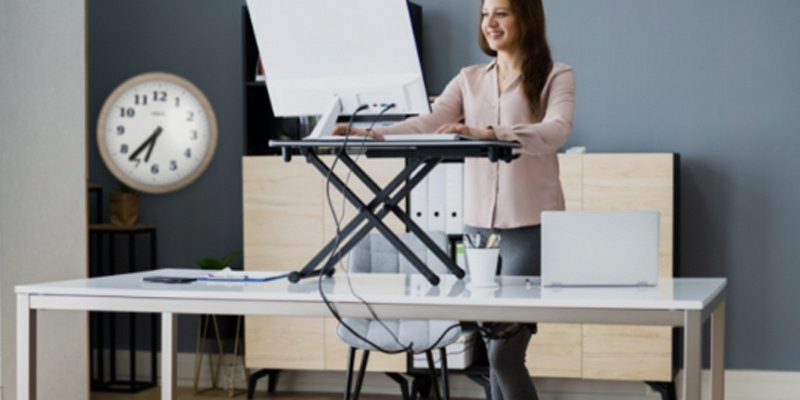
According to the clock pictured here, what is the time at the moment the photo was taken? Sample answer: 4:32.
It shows 6:37
